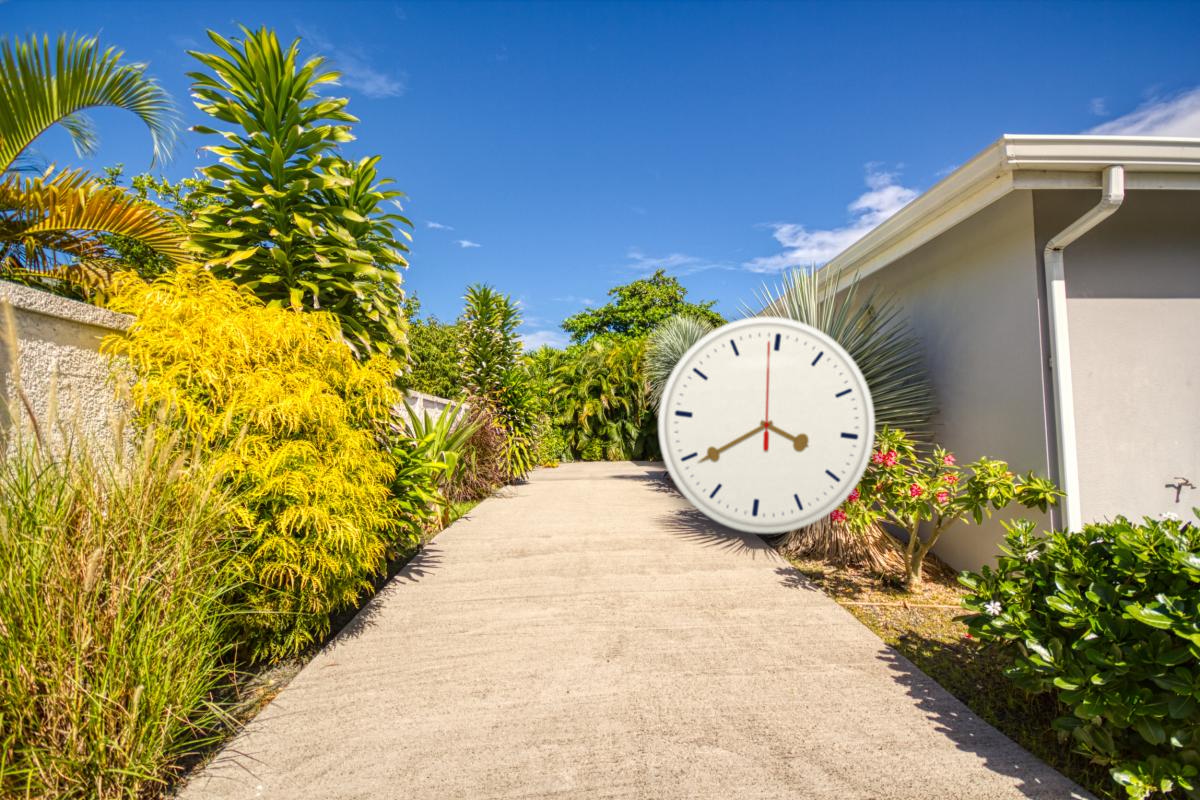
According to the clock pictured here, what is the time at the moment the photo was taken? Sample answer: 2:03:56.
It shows 3:38:59
